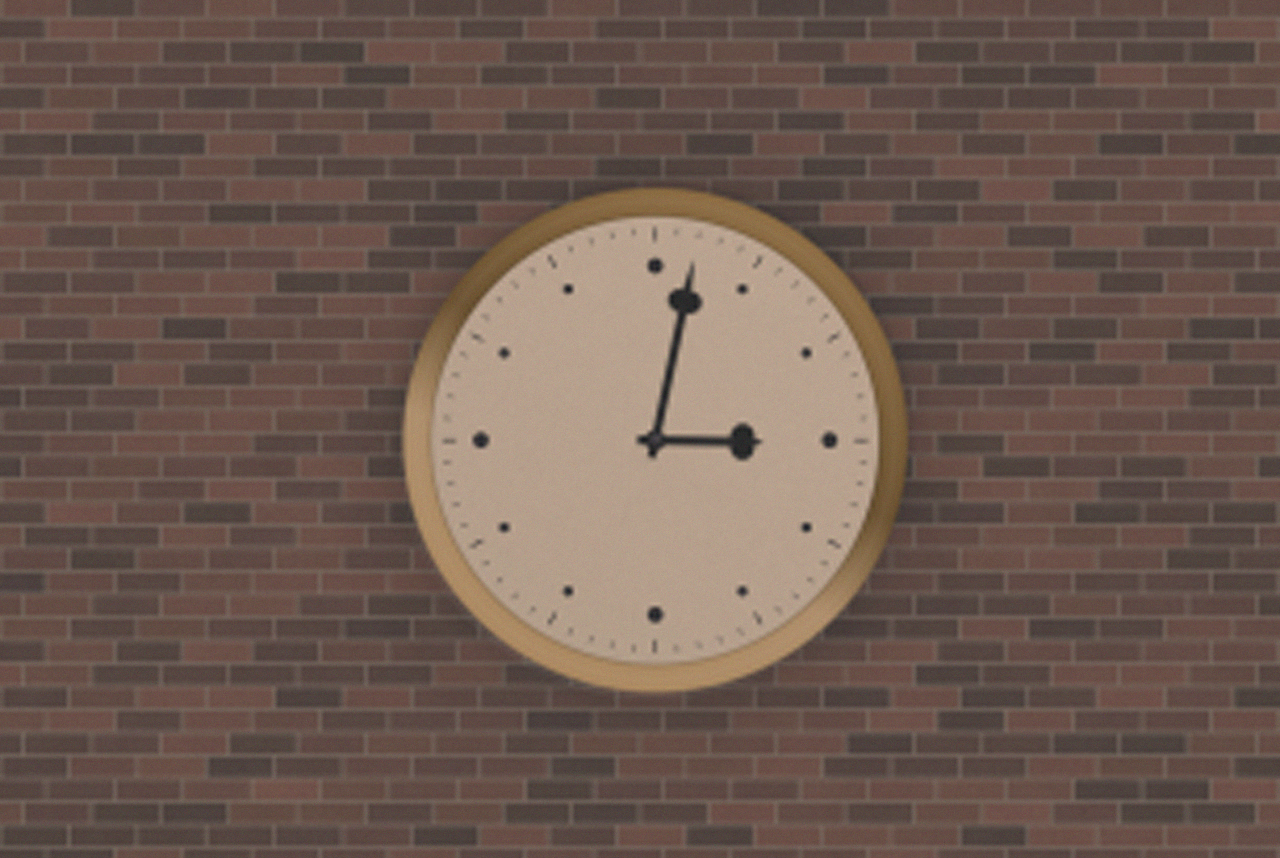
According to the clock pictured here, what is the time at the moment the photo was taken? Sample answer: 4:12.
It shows 3:02
